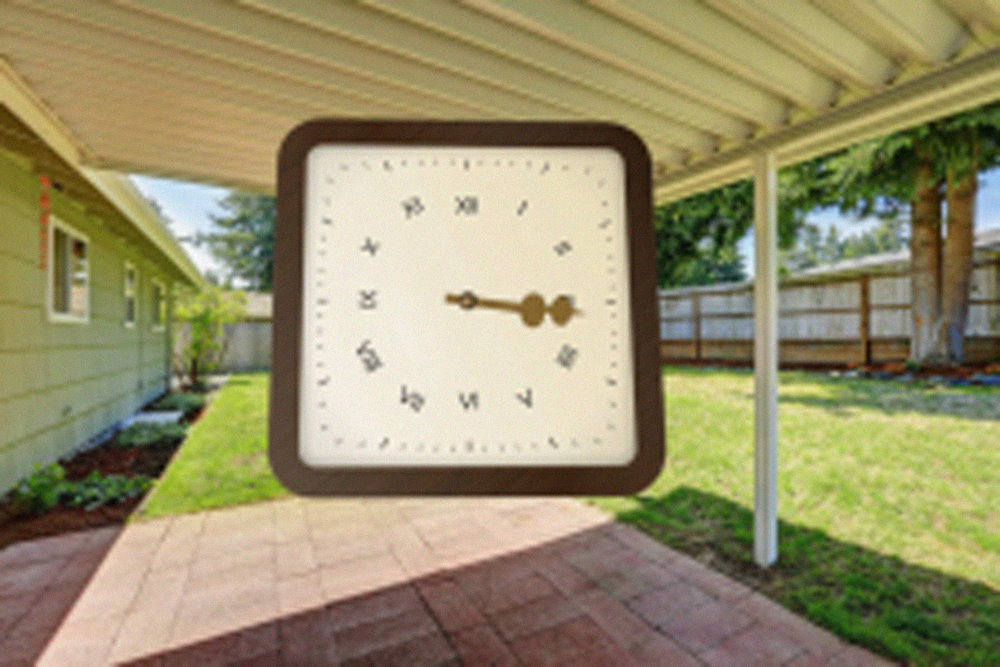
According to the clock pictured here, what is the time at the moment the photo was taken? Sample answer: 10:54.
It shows 3:16
